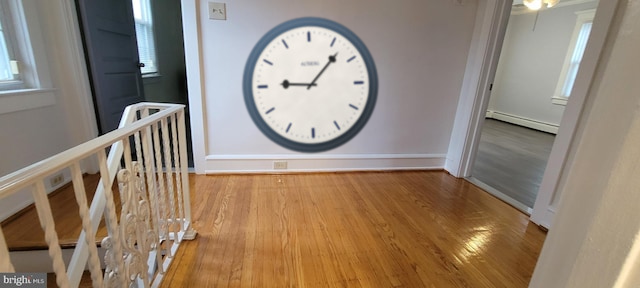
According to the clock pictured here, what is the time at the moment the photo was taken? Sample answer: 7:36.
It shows 9:07
